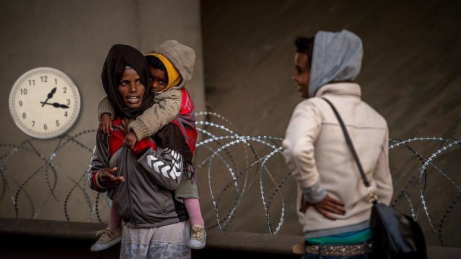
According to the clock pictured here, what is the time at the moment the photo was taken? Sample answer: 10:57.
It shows 1:17
